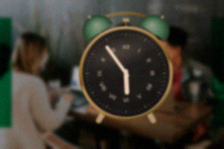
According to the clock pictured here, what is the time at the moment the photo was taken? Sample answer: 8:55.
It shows 5:54
